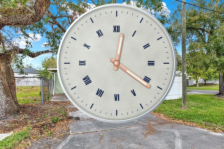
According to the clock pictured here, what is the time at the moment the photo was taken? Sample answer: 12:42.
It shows 12:21
